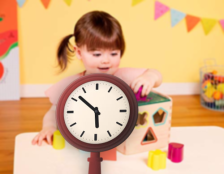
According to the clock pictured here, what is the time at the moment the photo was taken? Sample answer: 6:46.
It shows 5:52
